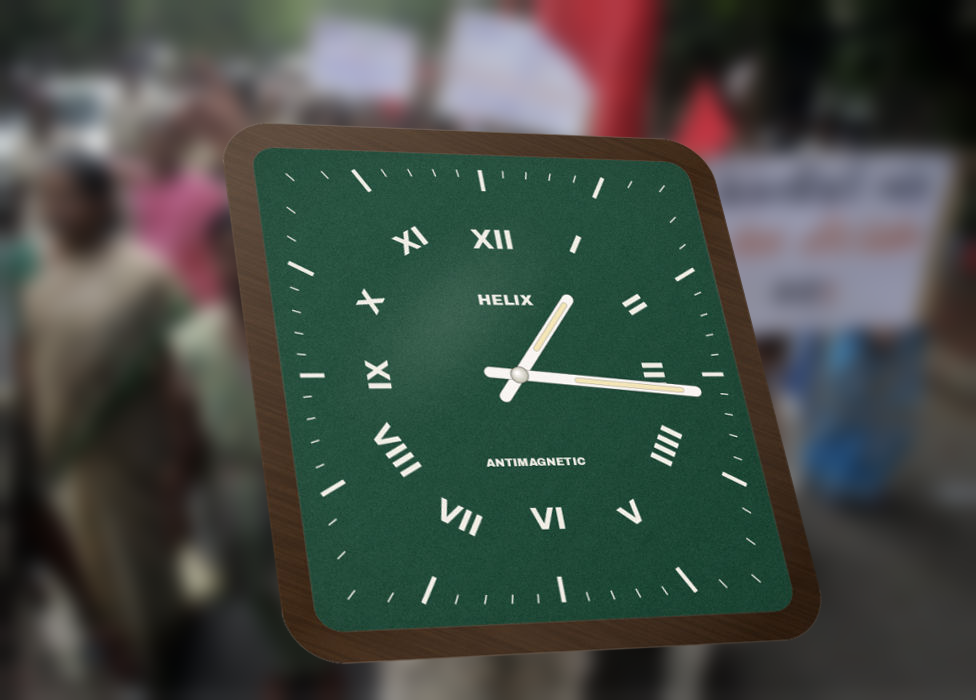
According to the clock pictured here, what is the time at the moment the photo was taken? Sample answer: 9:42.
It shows 1:16
